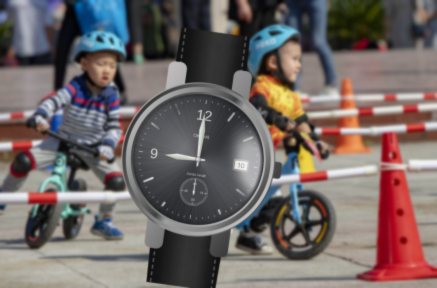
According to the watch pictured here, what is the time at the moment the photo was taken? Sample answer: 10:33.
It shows 9:00
